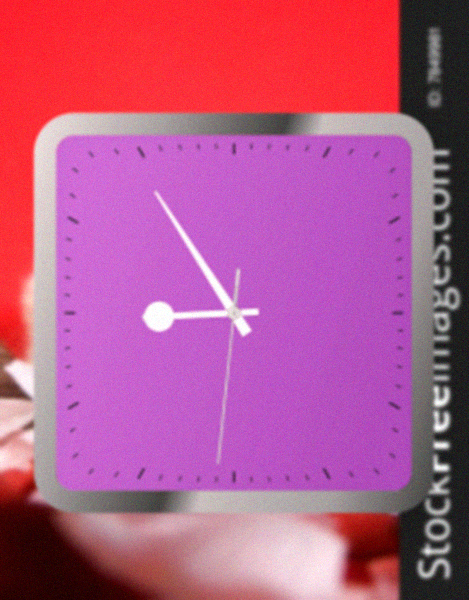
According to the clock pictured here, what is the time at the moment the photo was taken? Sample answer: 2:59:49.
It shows 8:54:31
